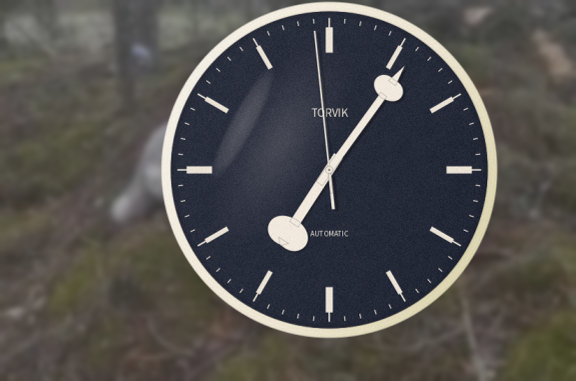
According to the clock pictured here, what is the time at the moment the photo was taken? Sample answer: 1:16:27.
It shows 7:05:59
